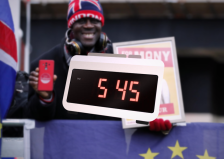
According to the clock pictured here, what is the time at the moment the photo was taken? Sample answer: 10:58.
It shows 5:45
